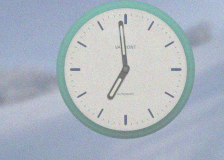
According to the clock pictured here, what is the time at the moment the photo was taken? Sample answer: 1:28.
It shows 6:59
